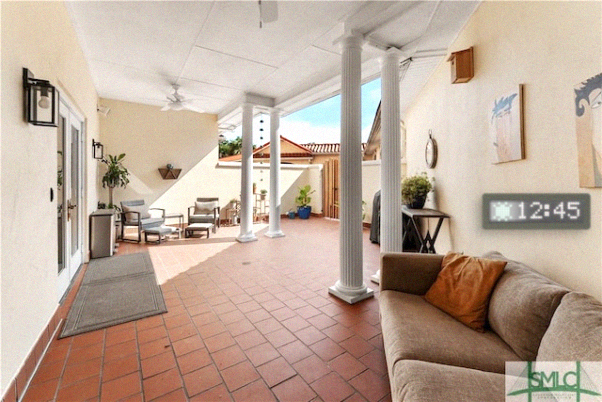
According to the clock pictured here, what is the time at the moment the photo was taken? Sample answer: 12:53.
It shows 12:45
